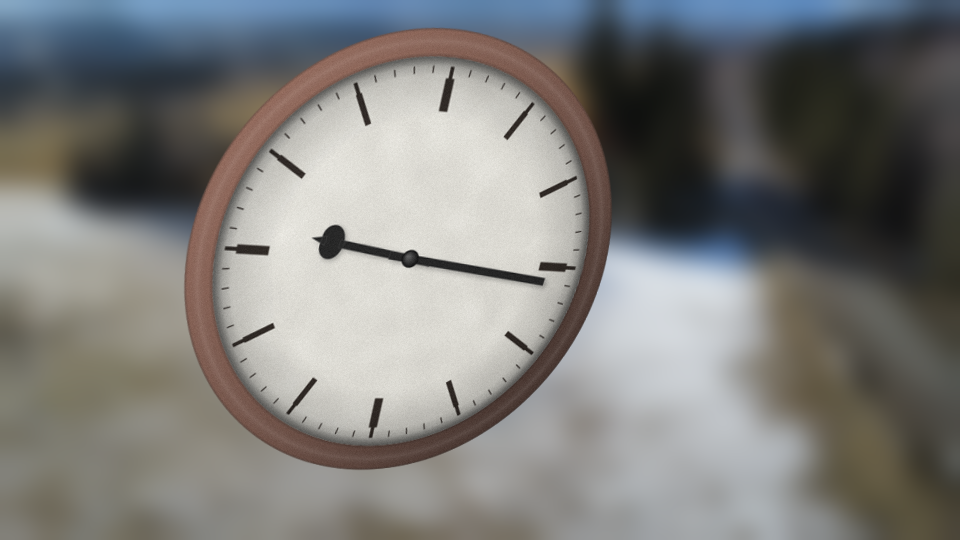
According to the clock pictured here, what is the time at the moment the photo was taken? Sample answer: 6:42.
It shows 9:16
